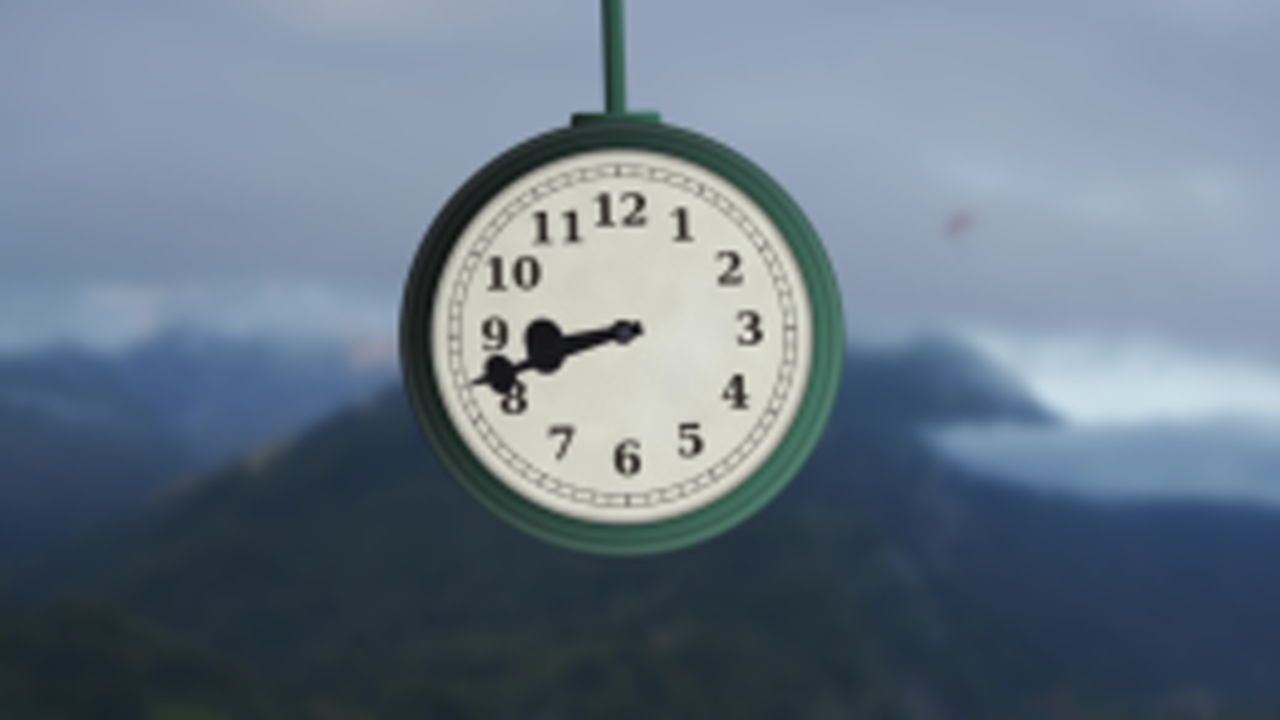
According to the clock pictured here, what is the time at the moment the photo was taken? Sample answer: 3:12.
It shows 8:42
